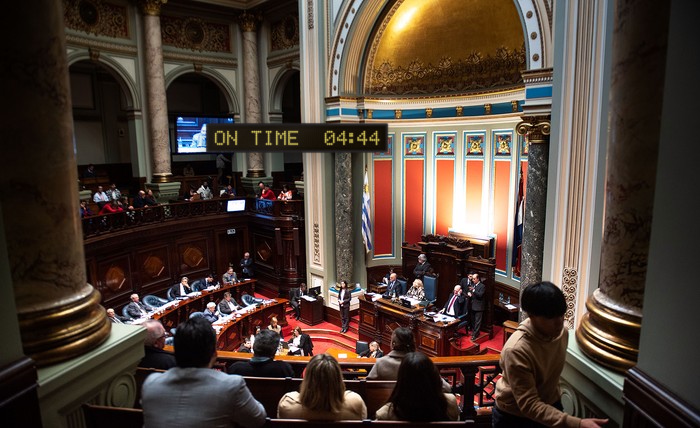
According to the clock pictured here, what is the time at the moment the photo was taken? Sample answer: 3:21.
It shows 4:44
